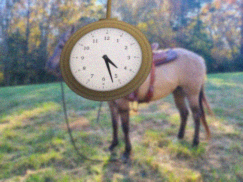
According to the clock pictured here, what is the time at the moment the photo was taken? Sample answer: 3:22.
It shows 4:27
